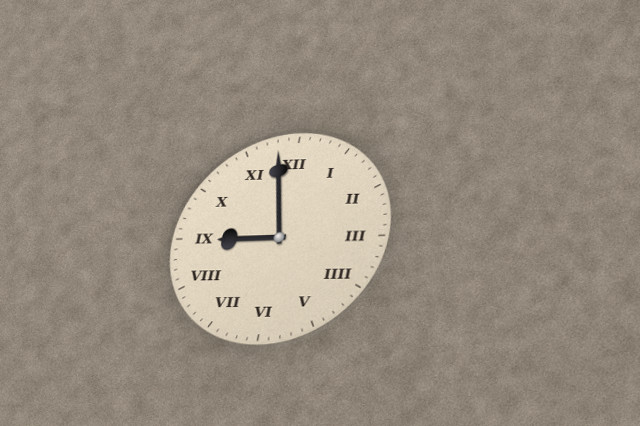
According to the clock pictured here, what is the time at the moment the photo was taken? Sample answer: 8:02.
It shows 8:58
